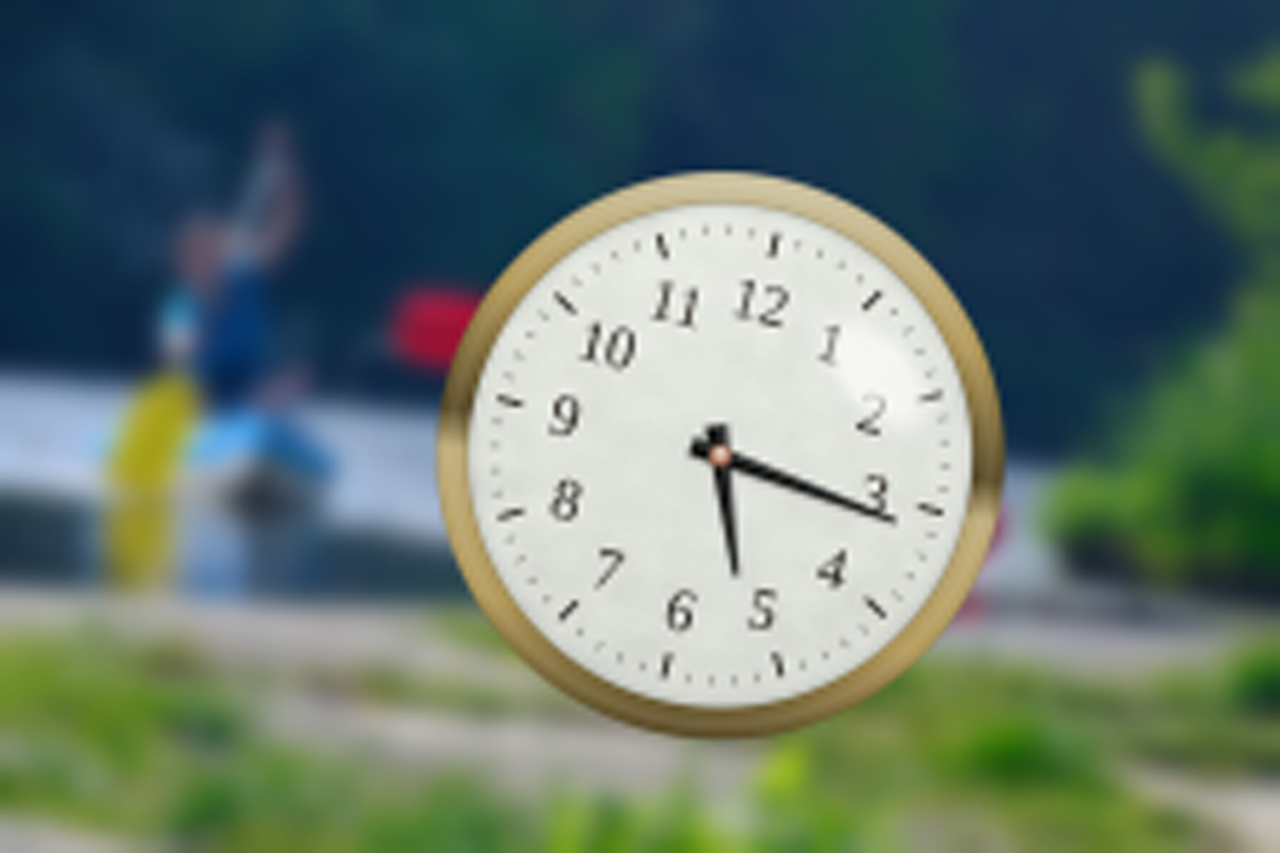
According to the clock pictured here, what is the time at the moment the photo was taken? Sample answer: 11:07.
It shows 5:16
